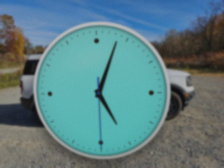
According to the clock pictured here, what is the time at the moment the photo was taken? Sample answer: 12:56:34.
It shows 5:03:30
